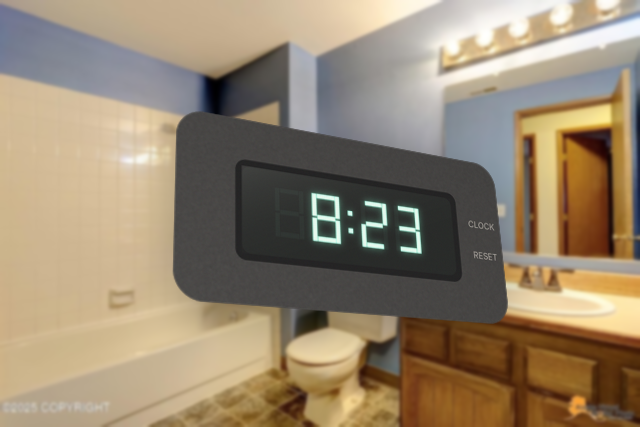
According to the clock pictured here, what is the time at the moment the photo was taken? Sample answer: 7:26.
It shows 8:23
